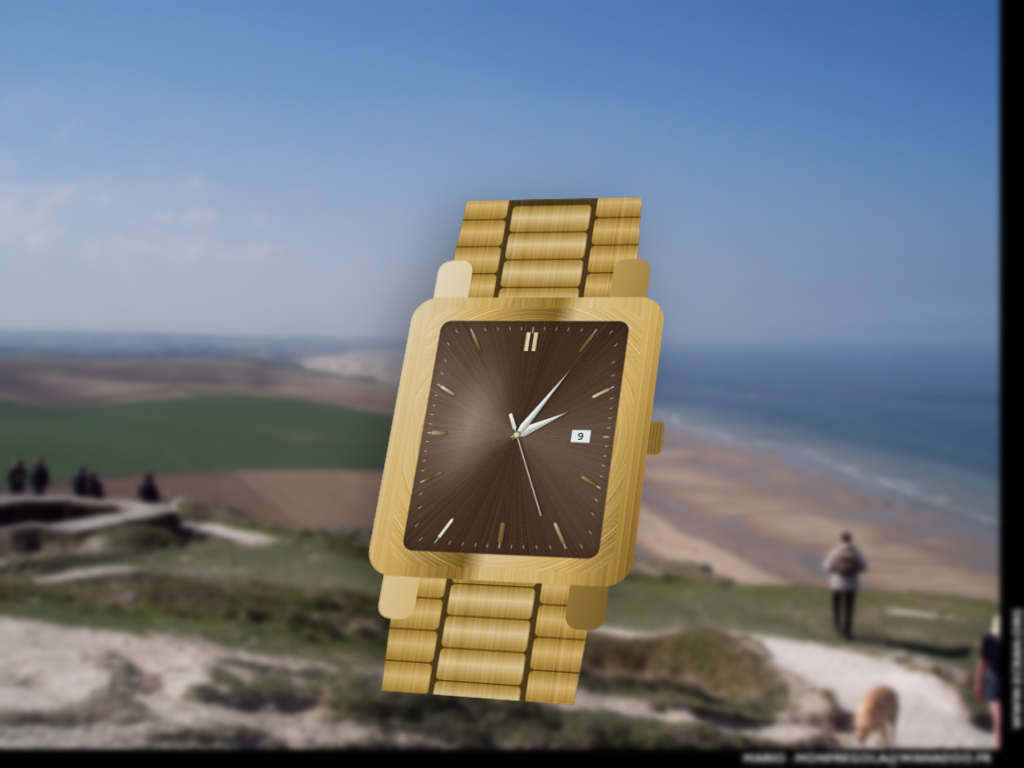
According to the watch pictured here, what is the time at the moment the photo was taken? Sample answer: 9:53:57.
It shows 2:05:26
